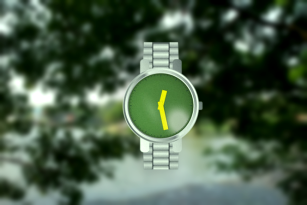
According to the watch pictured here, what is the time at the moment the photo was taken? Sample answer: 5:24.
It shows 12:28
